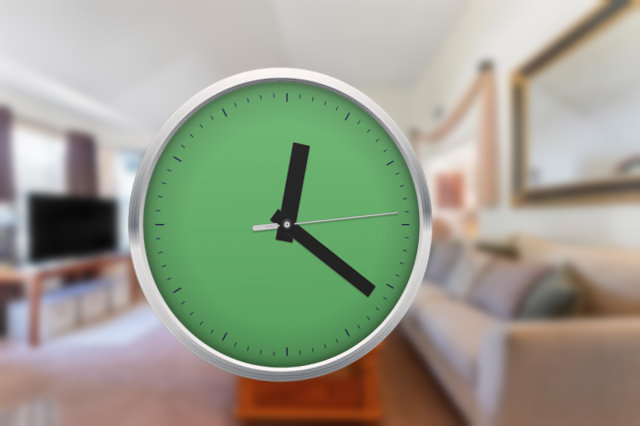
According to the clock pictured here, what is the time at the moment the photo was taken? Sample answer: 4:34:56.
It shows 12:21:14
